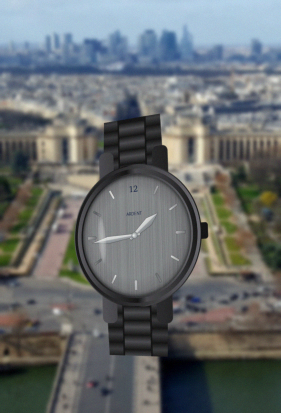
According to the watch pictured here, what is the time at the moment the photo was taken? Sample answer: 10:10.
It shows 1:44
